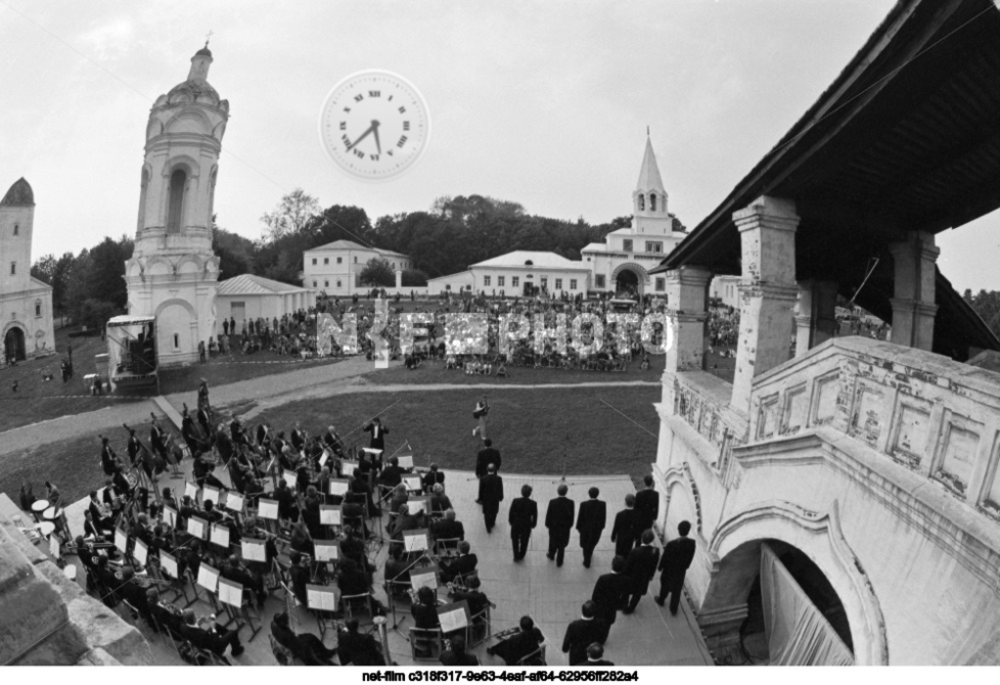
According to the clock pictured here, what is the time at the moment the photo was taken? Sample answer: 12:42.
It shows 5:38
